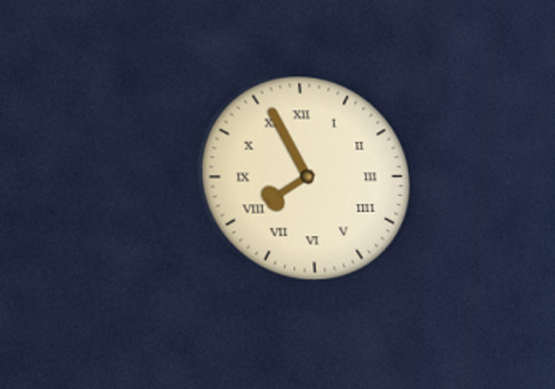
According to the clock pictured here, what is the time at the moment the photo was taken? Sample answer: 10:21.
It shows 7:56
